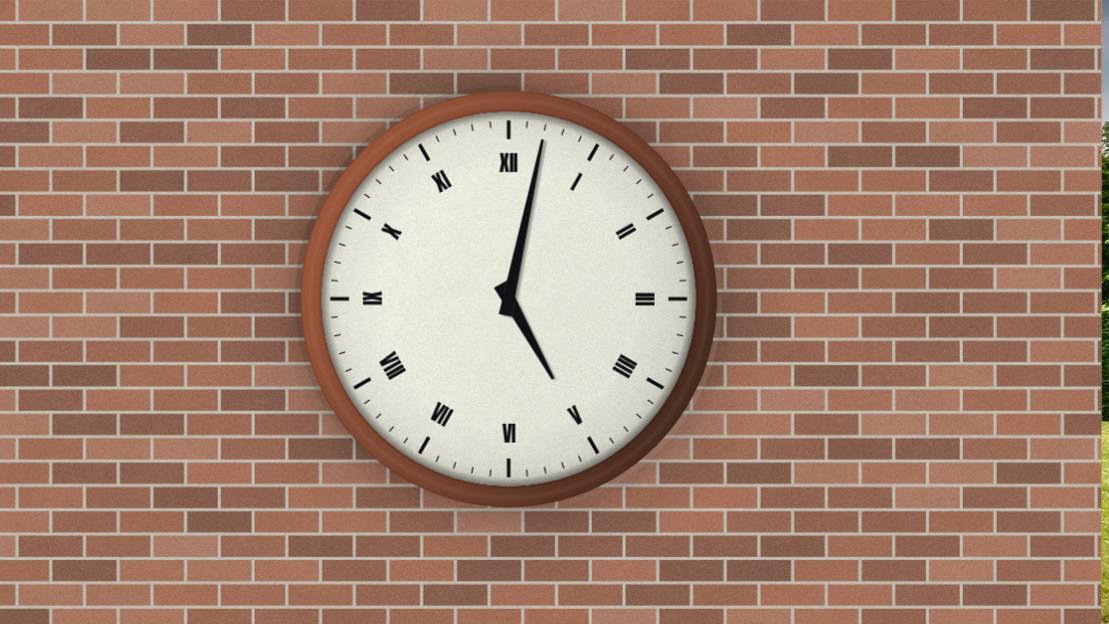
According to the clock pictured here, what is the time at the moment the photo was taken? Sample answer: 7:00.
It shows 5:02
